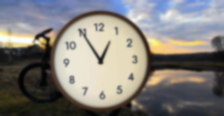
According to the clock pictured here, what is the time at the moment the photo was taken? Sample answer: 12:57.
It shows 12:55
